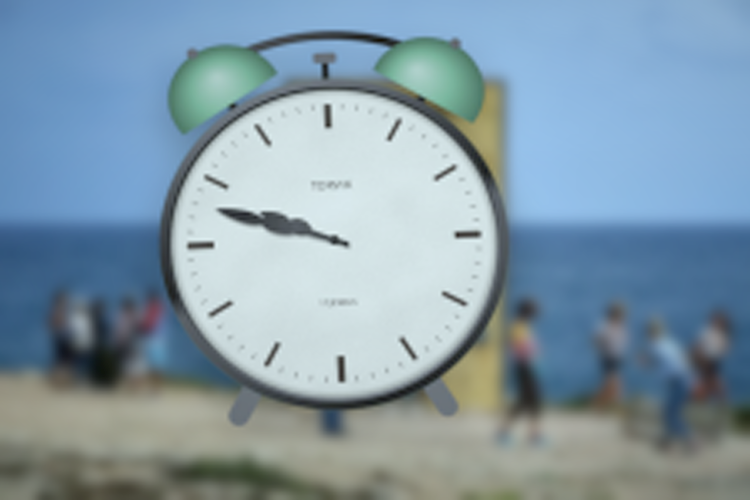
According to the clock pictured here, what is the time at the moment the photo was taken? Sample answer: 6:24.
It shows 9:48
